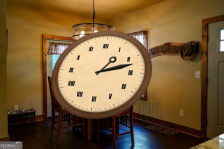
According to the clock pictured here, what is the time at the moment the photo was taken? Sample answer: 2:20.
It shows 1:12
